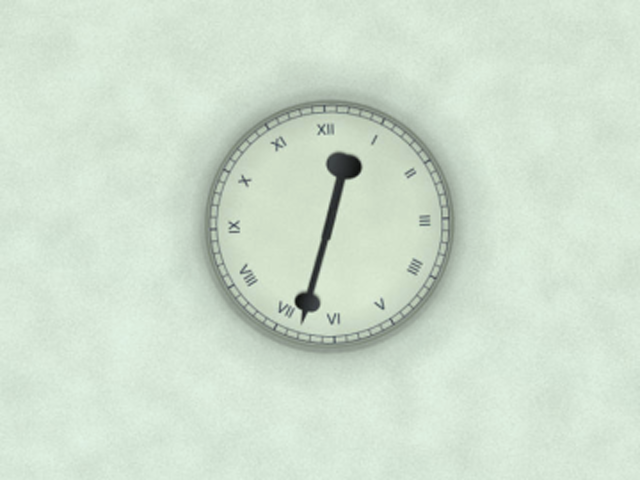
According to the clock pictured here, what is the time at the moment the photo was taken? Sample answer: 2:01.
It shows 12:33
